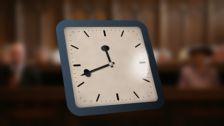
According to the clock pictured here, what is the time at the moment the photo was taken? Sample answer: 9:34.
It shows 11:42
